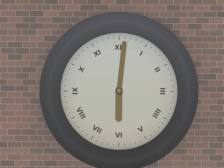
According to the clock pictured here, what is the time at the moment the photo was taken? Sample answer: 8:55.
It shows 6:01
